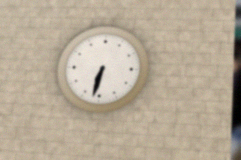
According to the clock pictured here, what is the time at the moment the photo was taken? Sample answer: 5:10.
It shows 6:32
